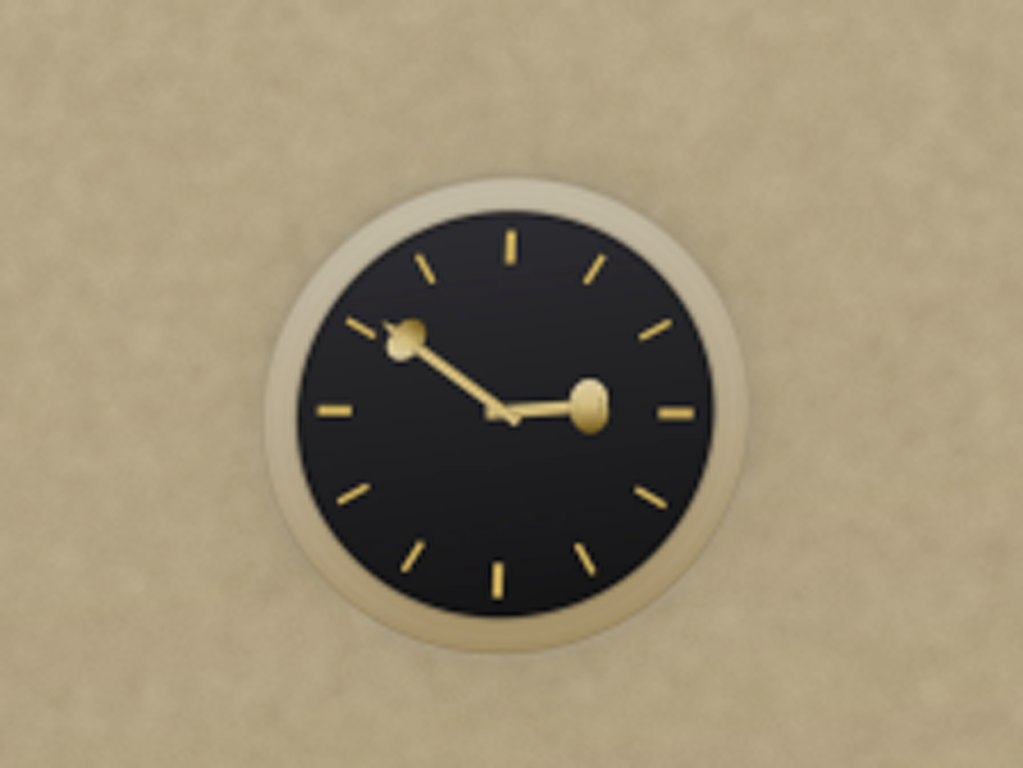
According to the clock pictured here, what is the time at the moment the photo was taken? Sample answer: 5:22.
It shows 2:51
